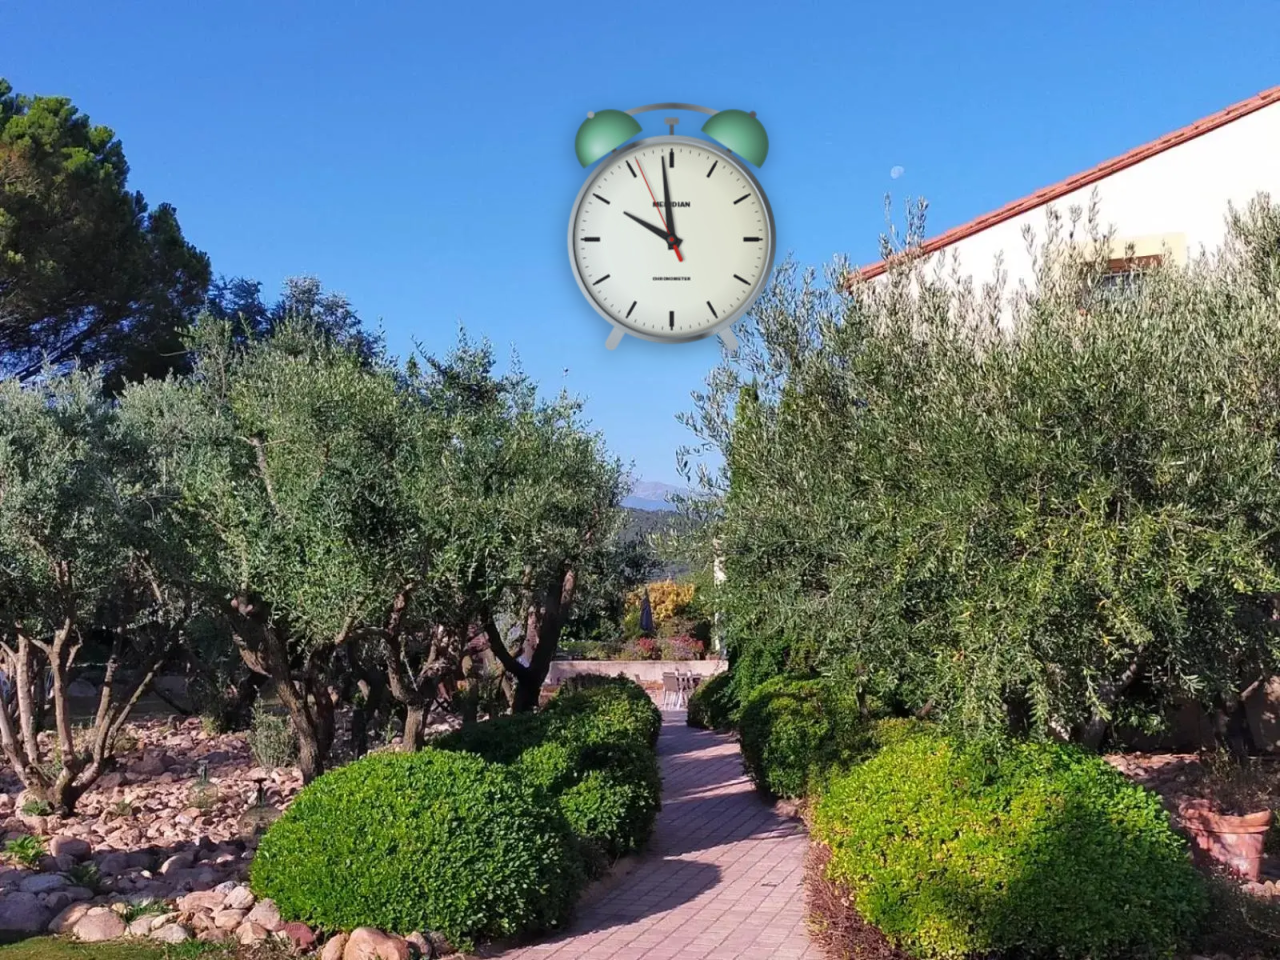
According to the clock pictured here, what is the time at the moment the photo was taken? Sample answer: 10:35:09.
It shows 9:58:56
